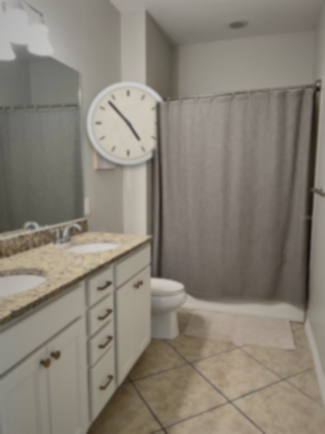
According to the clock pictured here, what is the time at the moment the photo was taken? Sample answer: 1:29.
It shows 4:53
